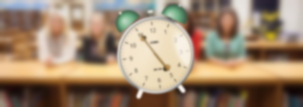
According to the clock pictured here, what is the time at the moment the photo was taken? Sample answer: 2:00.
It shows 4:55
